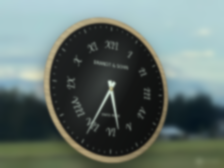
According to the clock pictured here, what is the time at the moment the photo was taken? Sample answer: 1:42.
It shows 5:35
